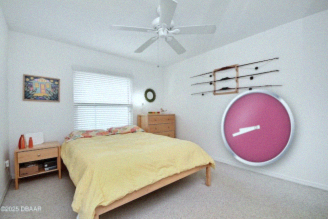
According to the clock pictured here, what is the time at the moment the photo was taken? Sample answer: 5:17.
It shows 8:42
